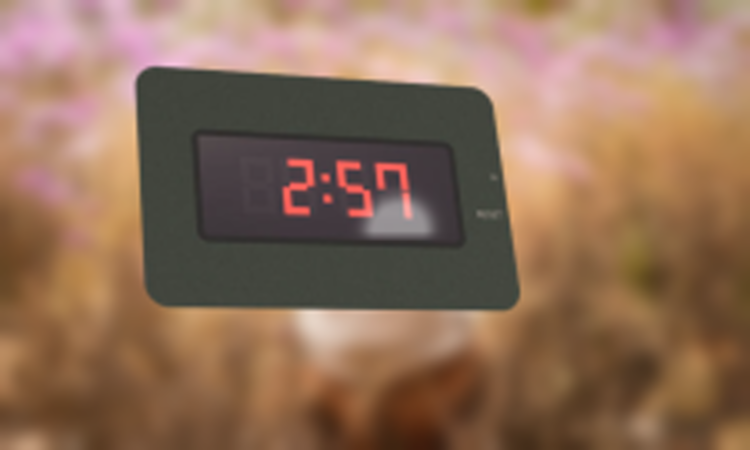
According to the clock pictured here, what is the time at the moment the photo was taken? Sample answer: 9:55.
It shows 2:57
